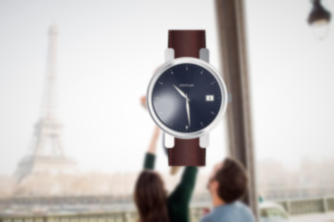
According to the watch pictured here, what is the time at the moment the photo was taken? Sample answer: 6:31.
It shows 10:29
